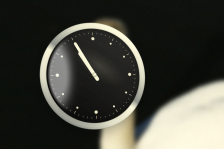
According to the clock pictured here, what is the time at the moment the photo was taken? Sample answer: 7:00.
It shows 10:55
